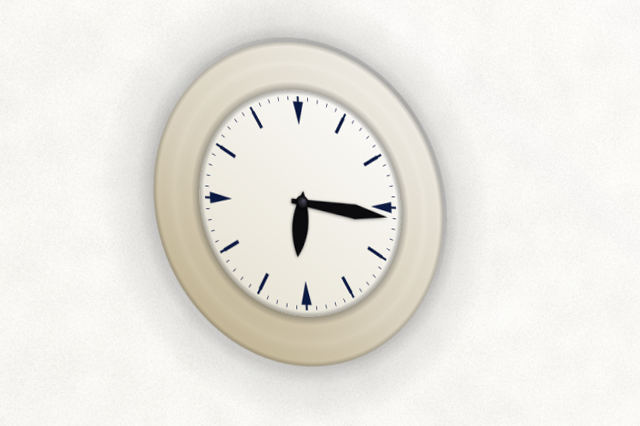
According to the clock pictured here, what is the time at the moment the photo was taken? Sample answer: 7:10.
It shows 6:16
